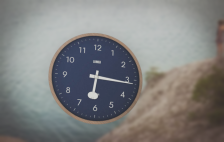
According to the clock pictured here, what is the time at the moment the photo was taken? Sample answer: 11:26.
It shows 6:16
